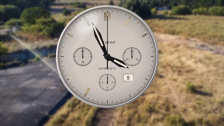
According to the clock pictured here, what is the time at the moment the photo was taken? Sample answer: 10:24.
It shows 3:56
